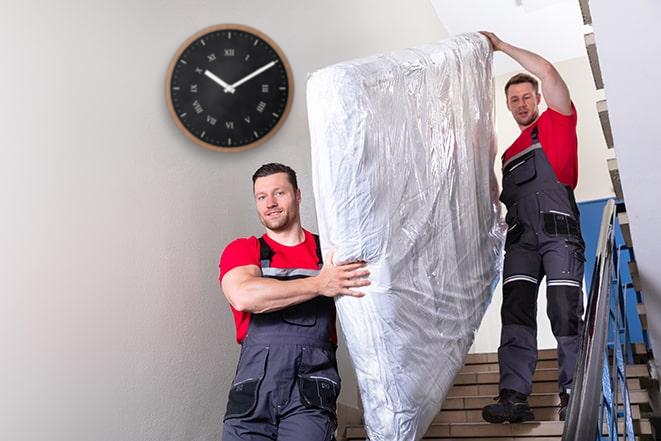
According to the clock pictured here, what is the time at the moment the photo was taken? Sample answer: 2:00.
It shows 10:10
